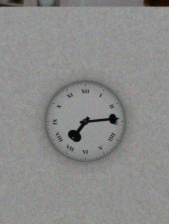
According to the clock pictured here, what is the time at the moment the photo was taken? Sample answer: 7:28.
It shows 7:14
